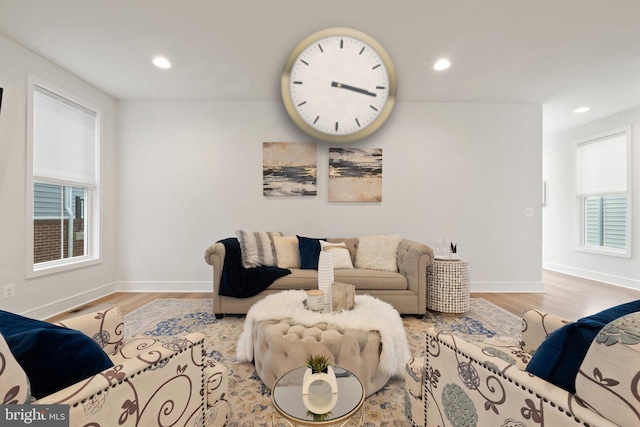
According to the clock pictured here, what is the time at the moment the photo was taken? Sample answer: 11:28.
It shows 3:17
